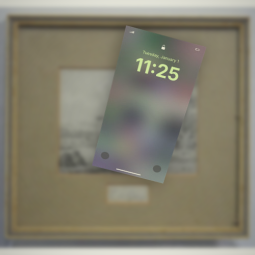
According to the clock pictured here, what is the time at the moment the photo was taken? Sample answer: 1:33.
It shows 11:25
